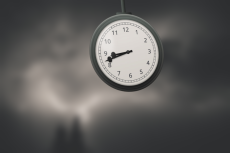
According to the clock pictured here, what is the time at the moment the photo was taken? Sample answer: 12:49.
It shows 8:42
